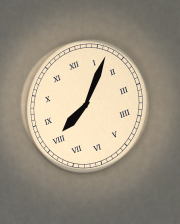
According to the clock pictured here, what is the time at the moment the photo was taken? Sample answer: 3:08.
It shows 8:07
